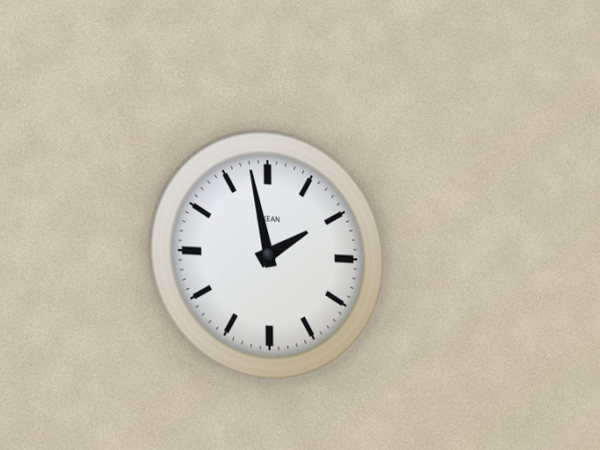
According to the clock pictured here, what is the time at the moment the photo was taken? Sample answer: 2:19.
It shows 1:58
